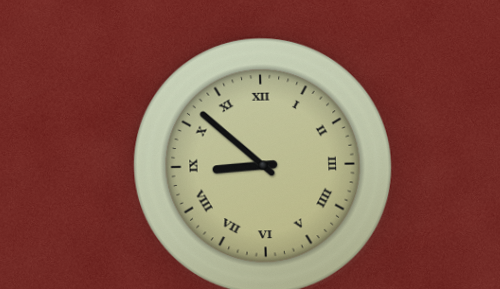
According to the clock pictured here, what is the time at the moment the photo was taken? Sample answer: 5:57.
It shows 8:52
